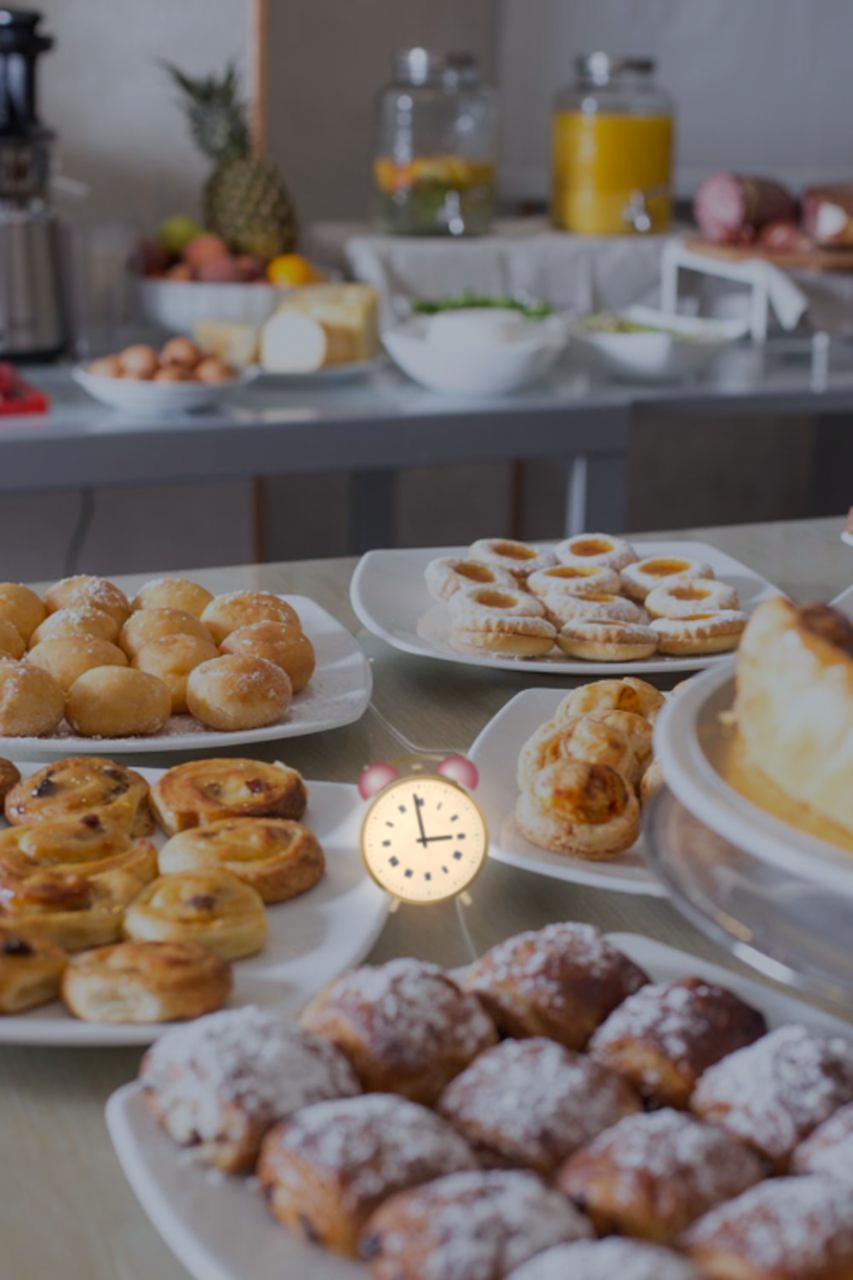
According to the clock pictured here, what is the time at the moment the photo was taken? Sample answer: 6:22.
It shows 2:59
